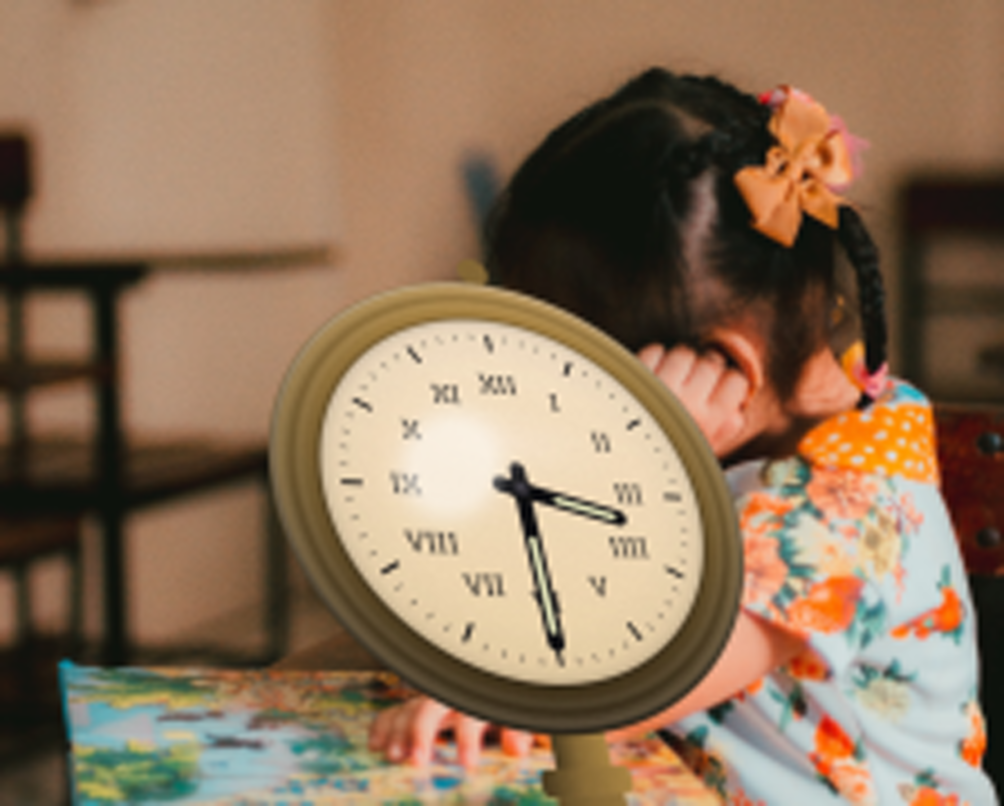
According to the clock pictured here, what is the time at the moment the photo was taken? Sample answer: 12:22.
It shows 3:30
